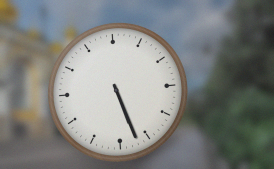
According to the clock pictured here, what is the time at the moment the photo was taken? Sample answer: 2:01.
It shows 5:27
